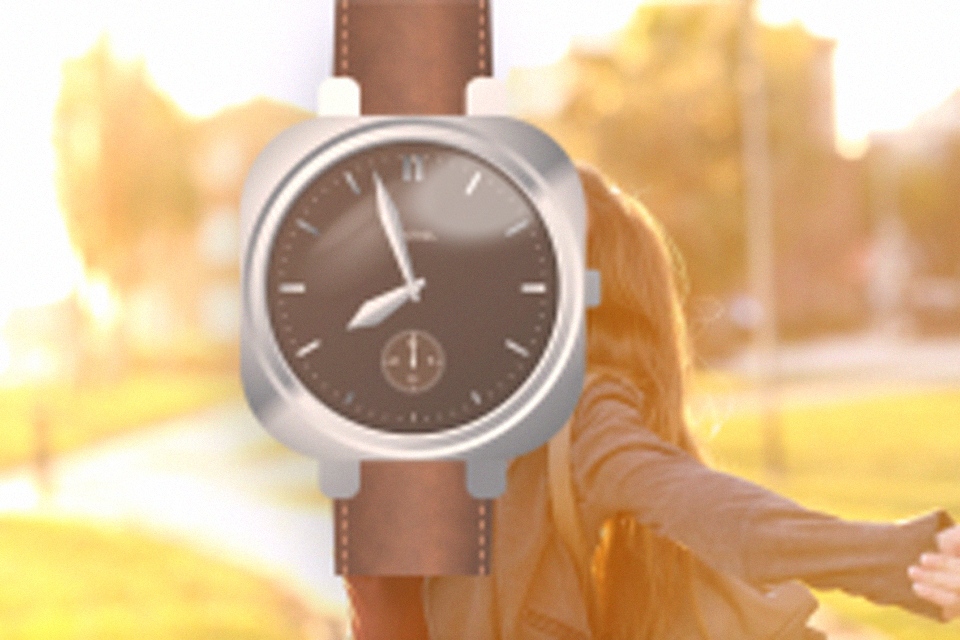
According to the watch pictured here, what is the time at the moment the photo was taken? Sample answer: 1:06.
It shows 7:57
